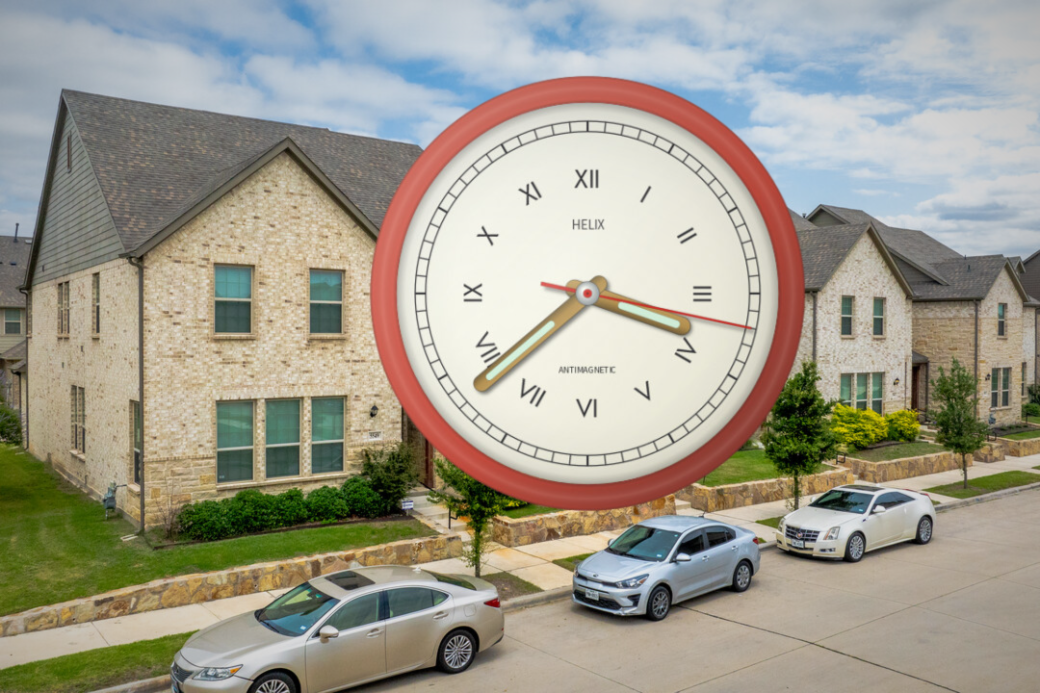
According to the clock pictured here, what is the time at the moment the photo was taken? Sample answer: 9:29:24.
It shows 3:38:17
